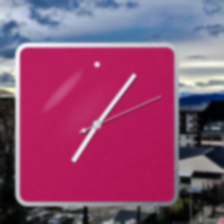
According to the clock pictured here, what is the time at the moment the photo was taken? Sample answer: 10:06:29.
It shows 7:06:11
